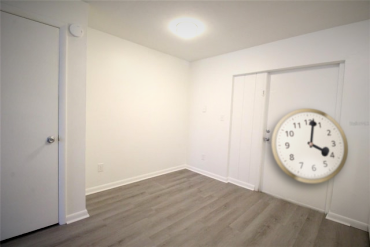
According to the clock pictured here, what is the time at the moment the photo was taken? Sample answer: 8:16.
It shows 4:02
